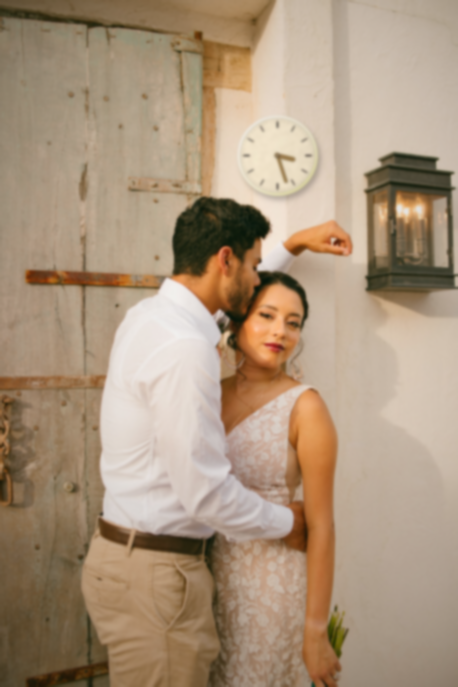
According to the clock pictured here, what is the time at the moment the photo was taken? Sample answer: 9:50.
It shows 3:27
